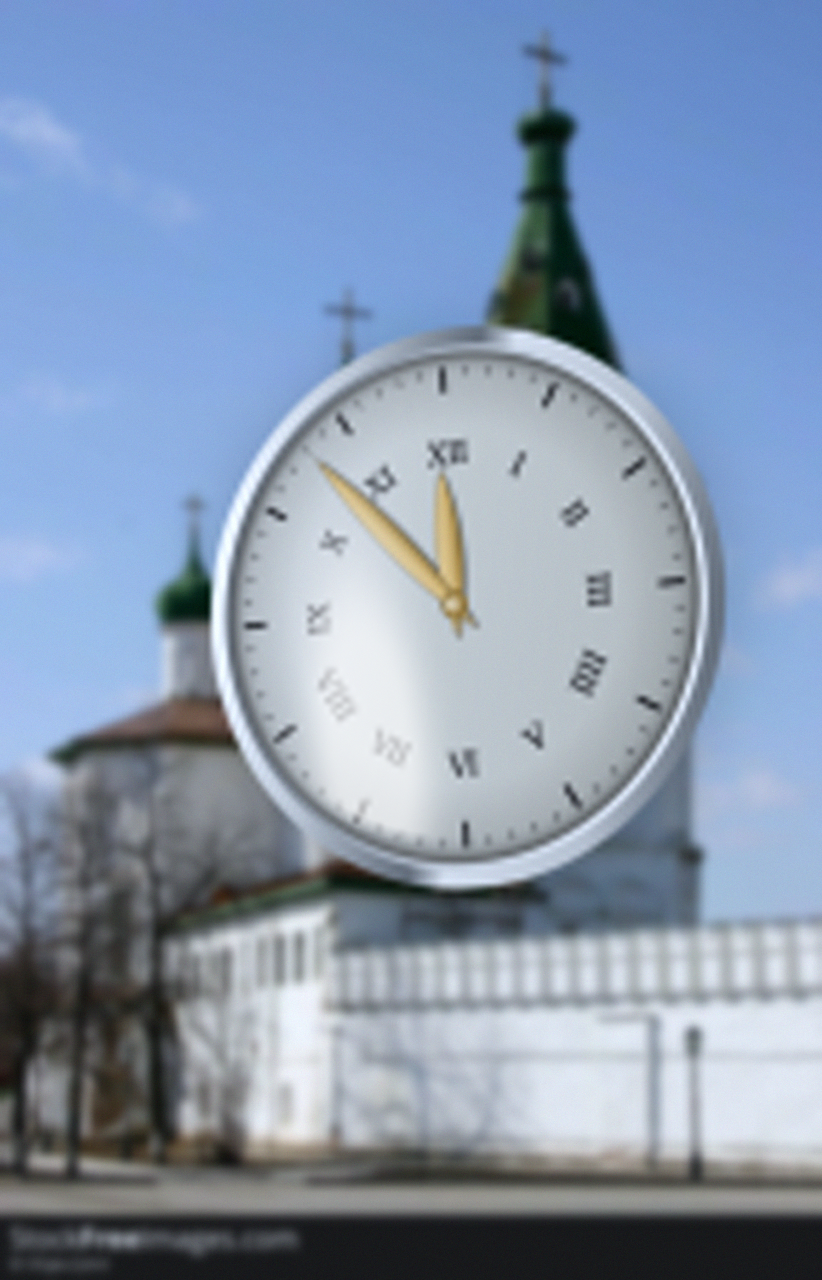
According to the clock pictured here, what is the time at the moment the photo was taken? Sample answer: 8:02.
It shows 11:53
